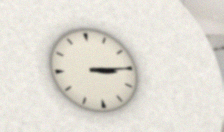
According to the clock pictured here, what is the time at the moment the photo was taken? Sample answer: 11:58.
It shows 3:15
